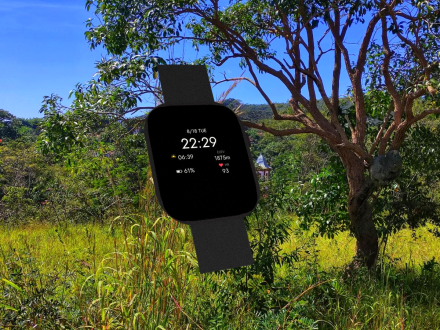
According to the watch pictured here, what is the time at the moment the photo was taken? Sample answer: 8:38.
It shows 22:29
